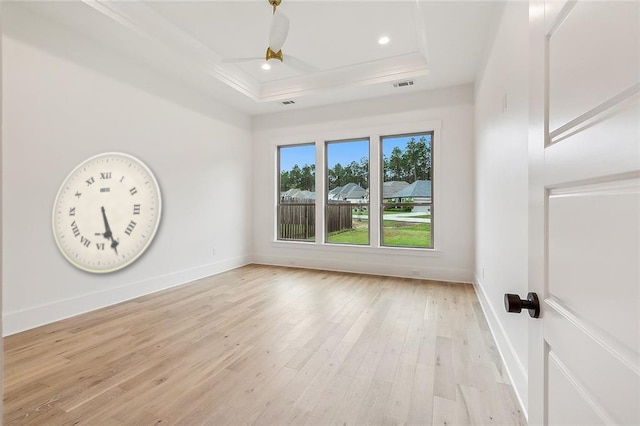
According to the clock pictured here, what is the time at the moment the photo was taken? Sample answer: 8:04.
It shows 5:26
